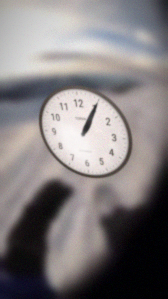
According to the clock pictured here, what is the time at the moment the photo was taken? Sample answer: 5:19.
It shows 1:05
